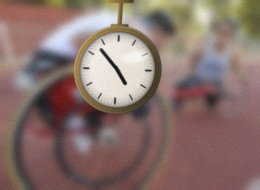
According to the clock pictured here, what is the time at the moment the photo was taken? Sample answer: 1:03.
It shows 4:53
